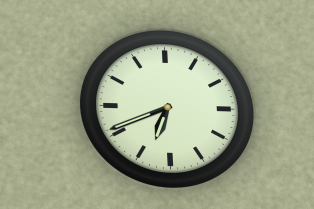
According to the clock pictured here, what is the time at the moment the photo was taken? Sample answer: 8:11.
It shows 6:41
